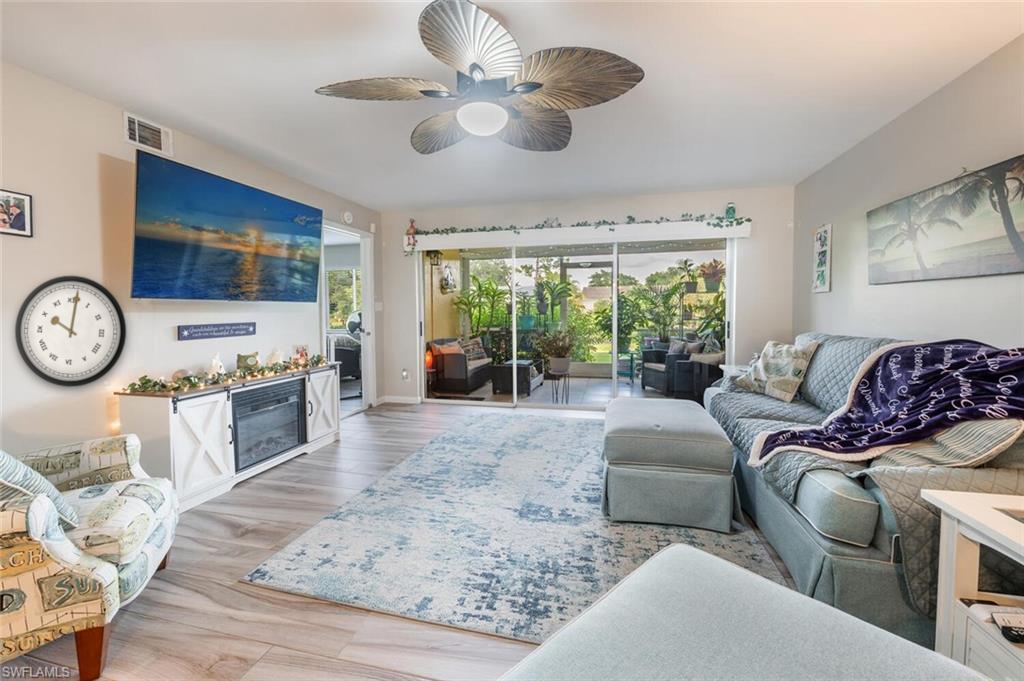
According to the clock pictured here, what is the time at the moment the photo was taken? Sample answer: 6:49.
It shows 10:01
